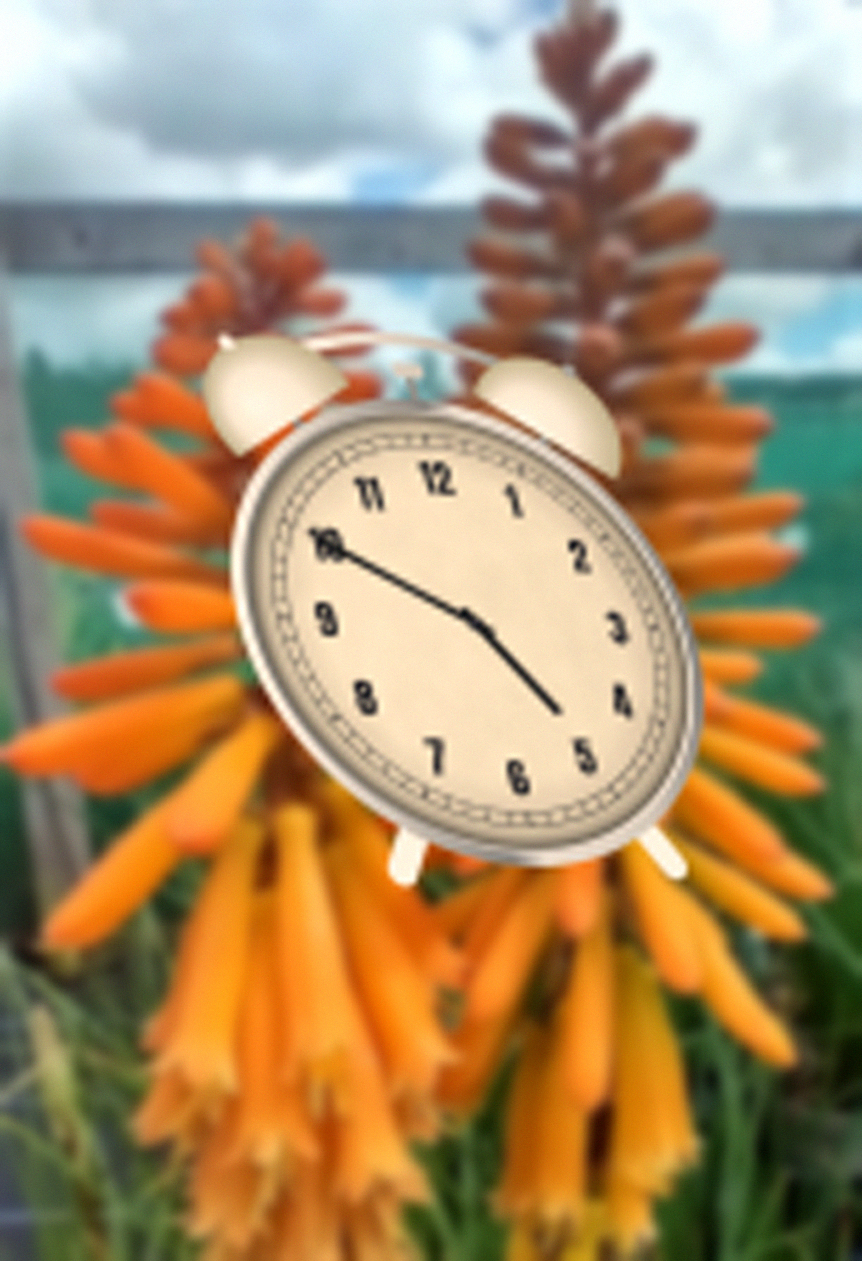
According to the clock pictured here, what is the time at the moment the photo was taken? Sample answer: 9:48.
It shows 4:50
